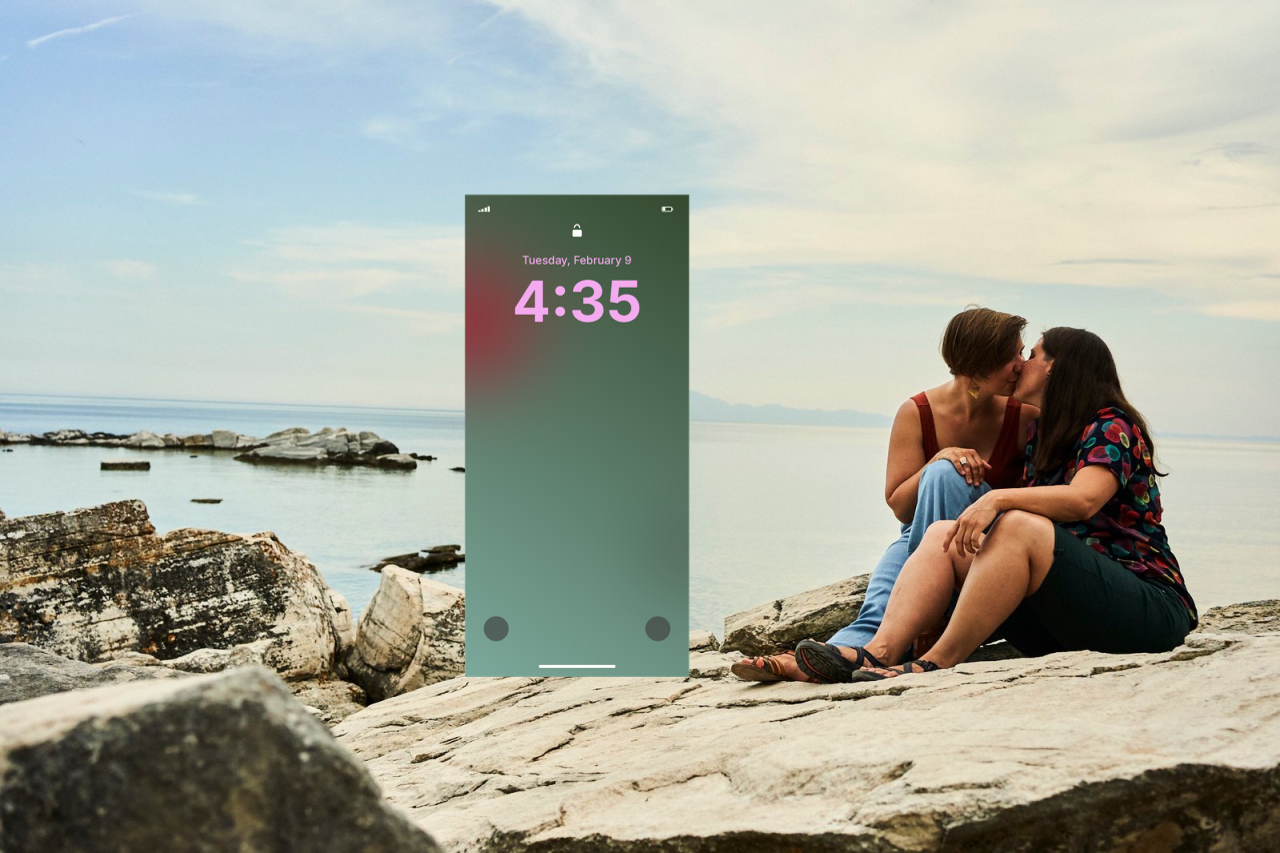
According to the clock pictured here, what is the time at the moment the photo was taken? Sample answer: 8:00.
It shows 4:35
